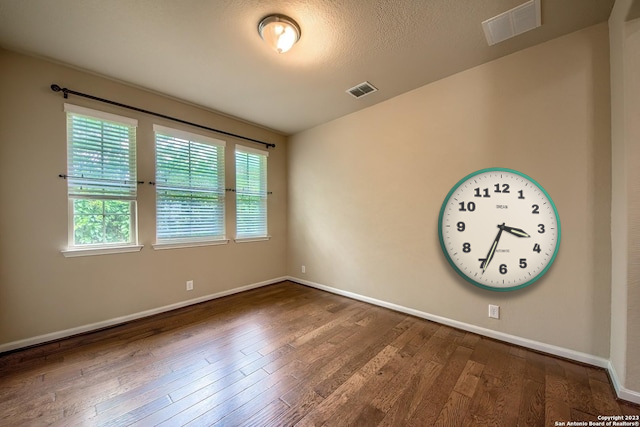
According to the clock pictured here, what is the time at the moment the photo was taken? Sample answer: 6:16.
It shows 3:34
